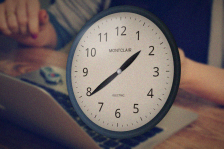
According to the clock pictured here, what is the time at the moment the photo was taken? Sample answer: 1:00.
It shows 1:39
